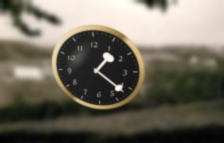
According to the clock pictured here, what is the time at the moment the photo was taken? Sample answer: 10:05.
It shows 1:22
